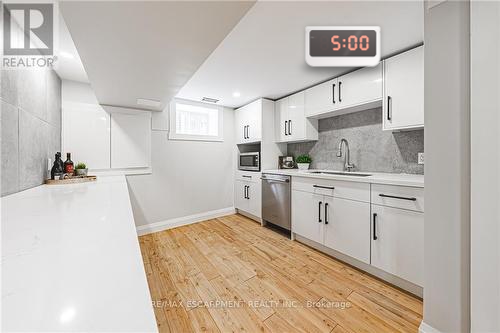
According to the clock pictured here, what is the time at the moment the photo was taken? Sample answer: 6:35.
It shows 5:00
